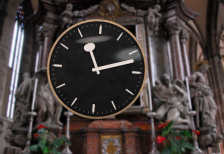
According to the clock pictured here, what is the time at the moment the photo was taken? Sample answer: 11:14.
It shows 11:12
